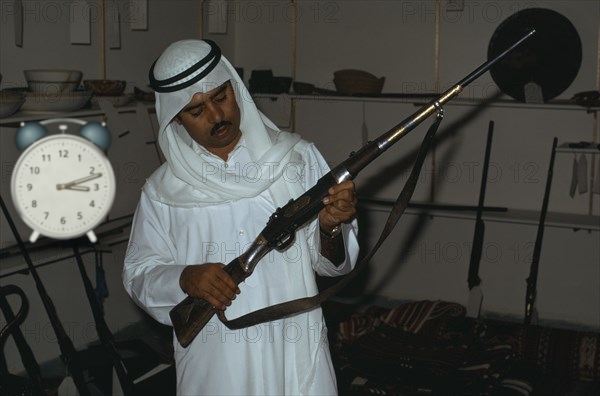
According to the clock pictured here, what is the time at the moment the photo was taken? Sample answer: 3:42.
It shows 3:12
